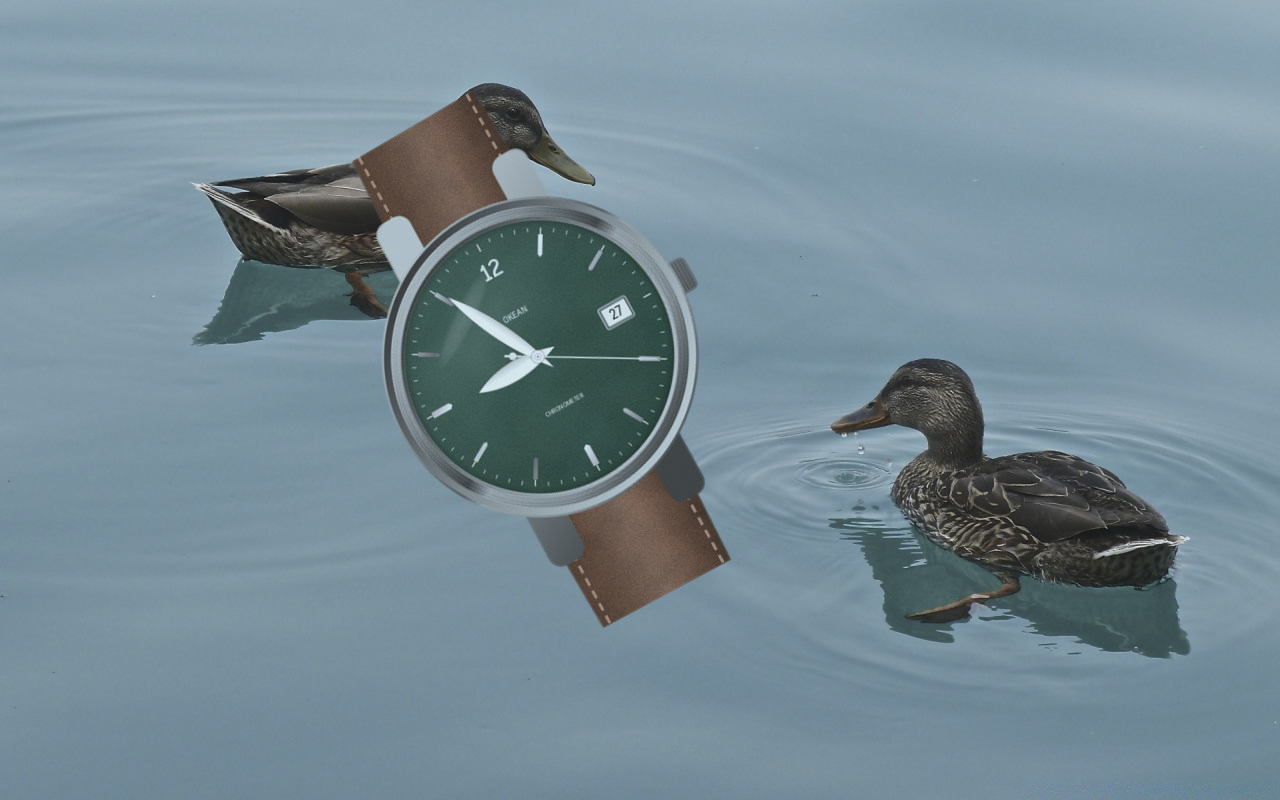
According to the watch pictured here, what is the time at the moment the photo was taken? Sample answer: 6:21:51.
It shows 8:55:20
